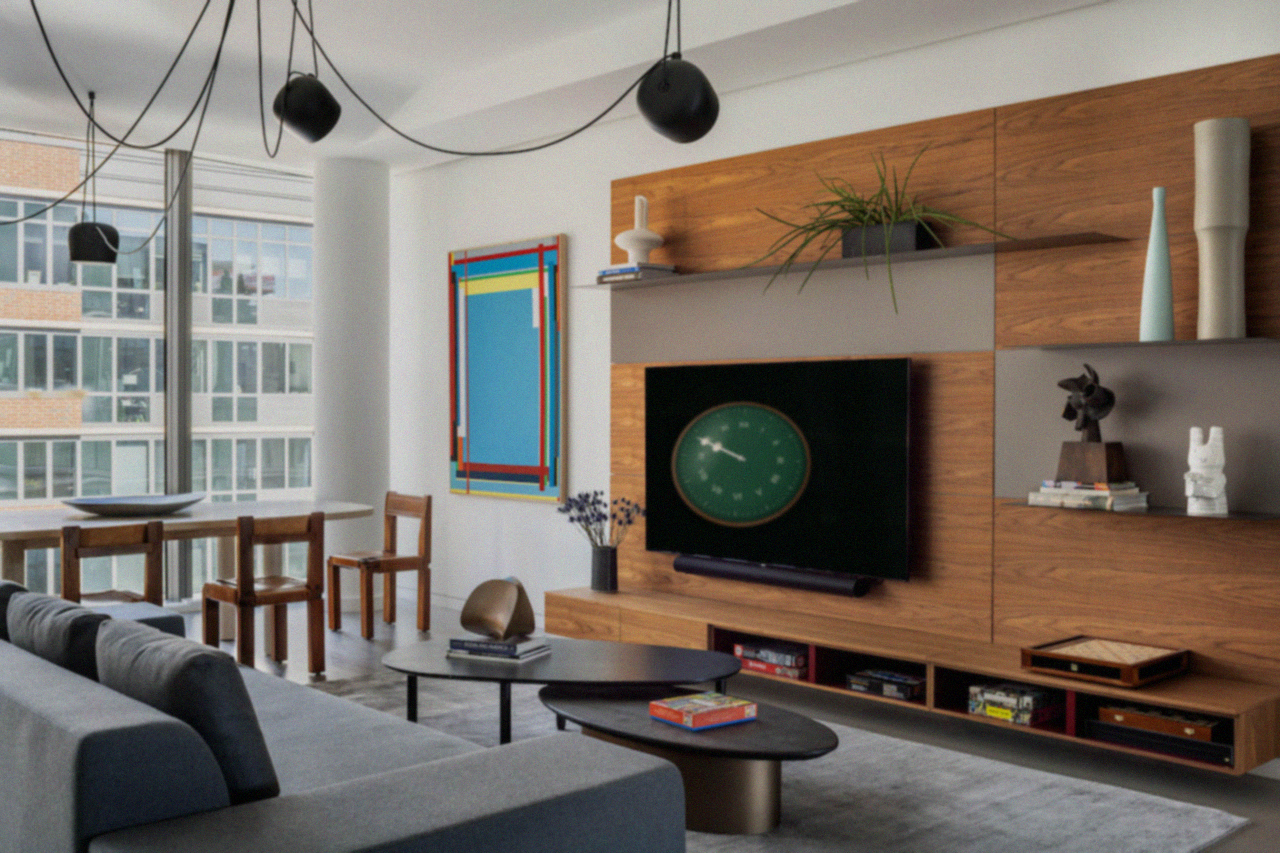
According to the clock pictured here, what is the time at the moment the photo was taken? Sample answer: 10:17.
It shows 9:49
